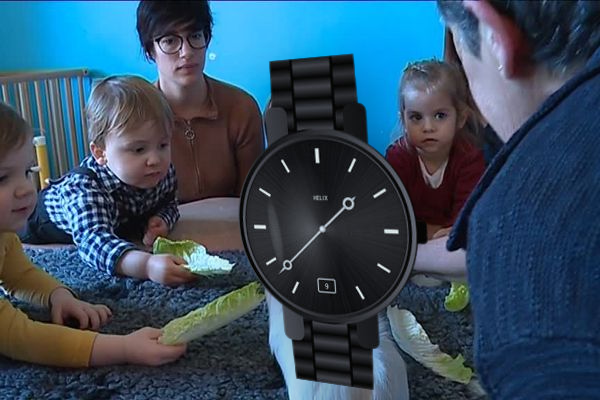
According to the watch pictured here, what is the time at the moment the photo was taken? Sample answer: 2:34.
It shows 1:38
